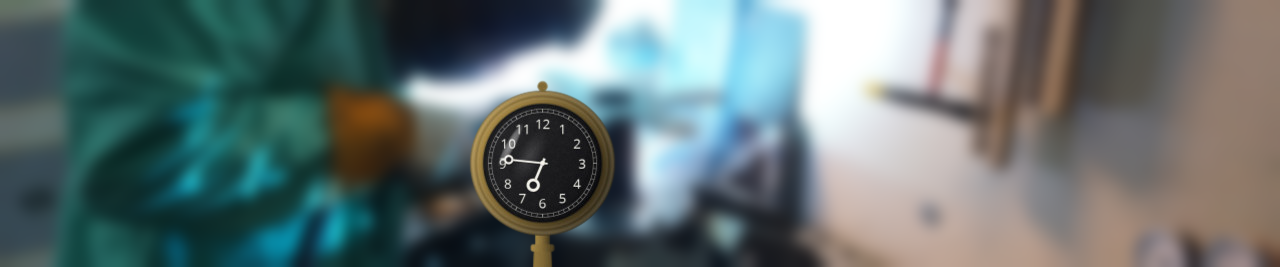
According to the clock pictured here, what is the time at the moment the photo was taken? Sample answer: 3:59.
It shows 6:46
